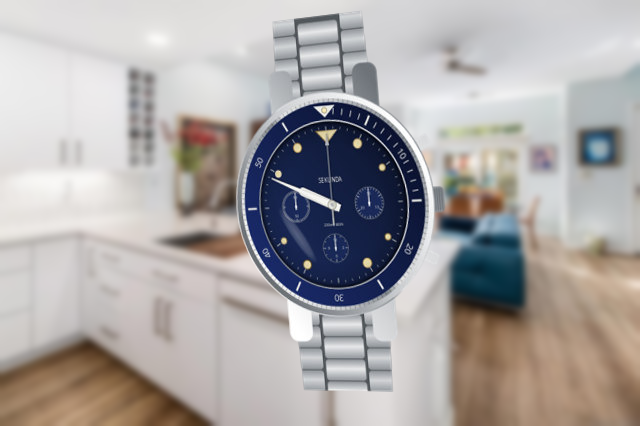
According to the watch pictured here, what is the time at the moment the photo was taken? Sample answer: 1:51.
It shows 9:49
